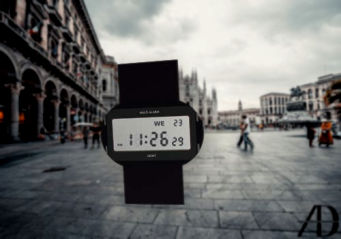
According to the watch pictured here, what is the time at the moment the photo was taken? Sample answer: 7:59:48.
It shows 11:26:29
